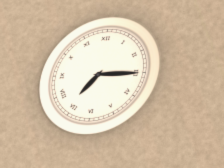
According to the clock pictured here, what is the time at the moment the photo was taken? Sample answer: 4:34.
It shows 7:15
